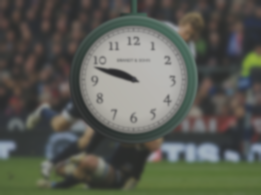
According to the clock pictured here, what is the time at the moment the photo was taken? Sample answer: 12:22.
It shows 9:48
